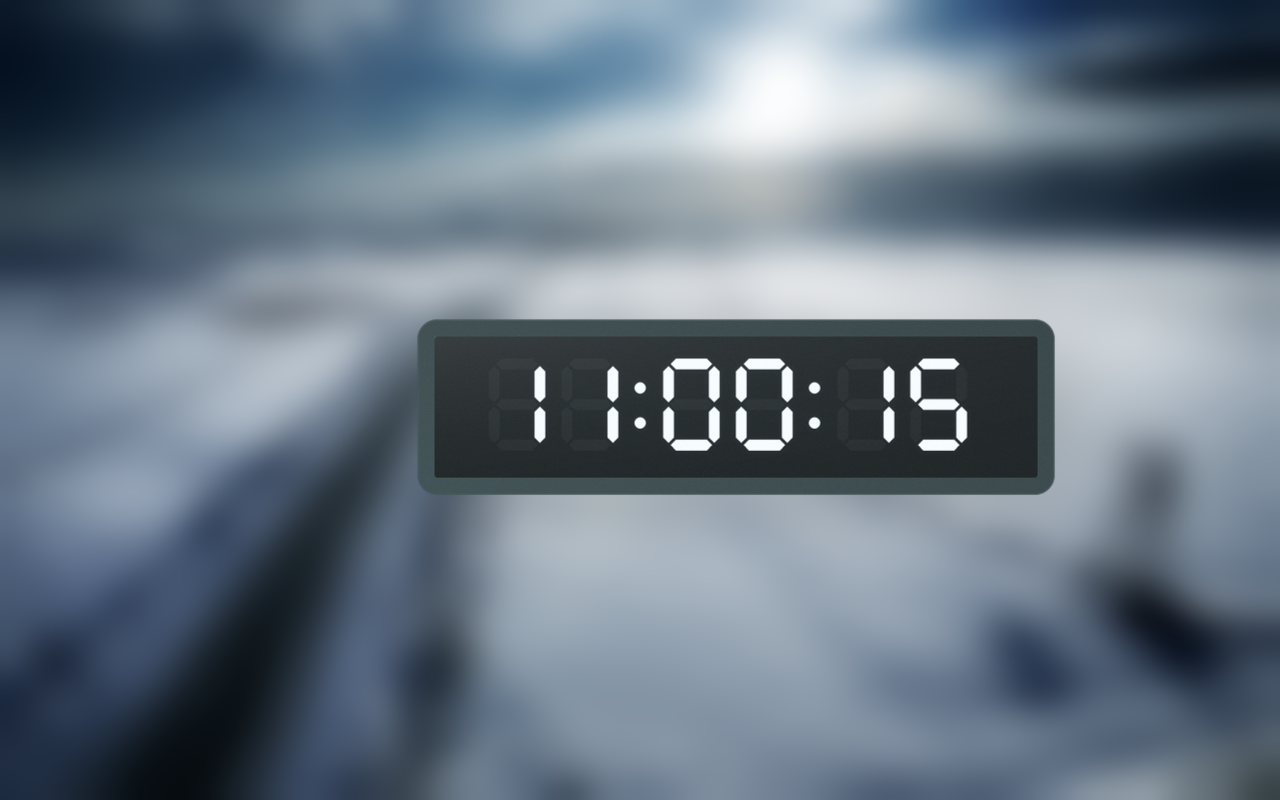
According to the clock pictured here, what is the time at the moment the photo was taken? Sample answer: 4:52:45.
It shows 11:00:15
